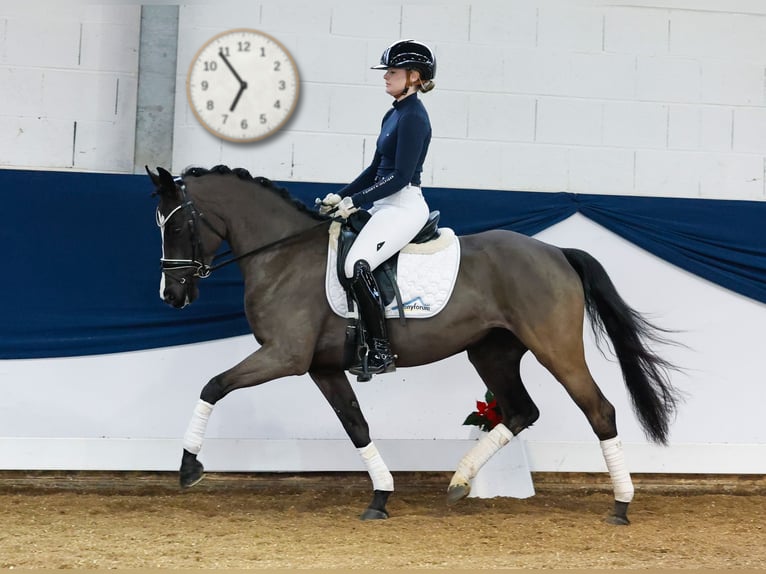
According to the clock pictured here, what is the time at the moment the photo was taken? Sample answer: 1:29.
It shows 6:54
